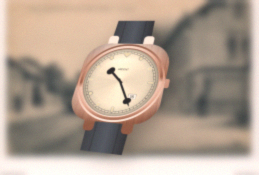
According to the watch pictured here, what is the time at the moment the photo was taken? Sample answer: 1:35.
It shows 10:25
